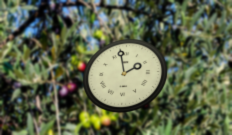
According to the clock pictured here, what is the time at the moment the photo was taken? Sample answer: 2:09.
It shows 1:58
